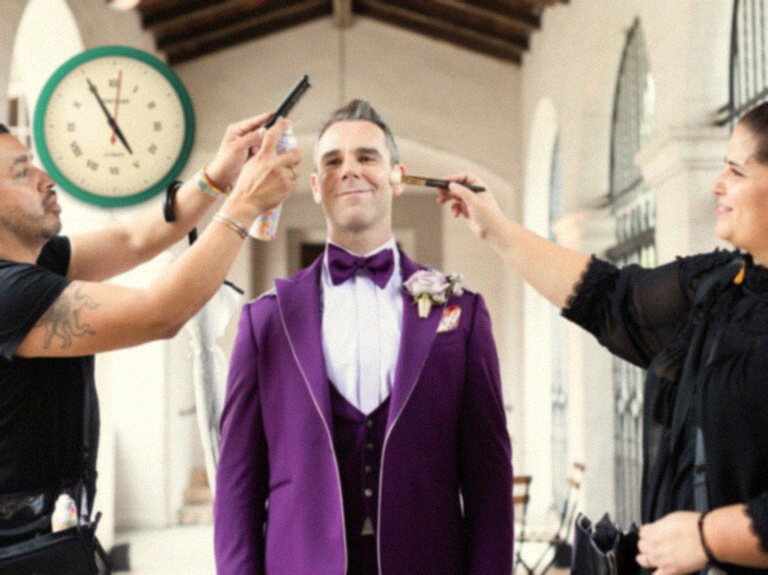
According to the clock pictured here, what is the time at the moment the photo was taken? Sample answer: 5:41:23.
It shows 4:55:01
